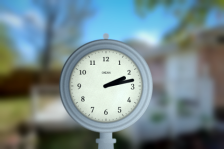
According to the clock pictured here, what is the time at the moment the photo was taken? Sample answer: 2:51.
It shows 2:13
